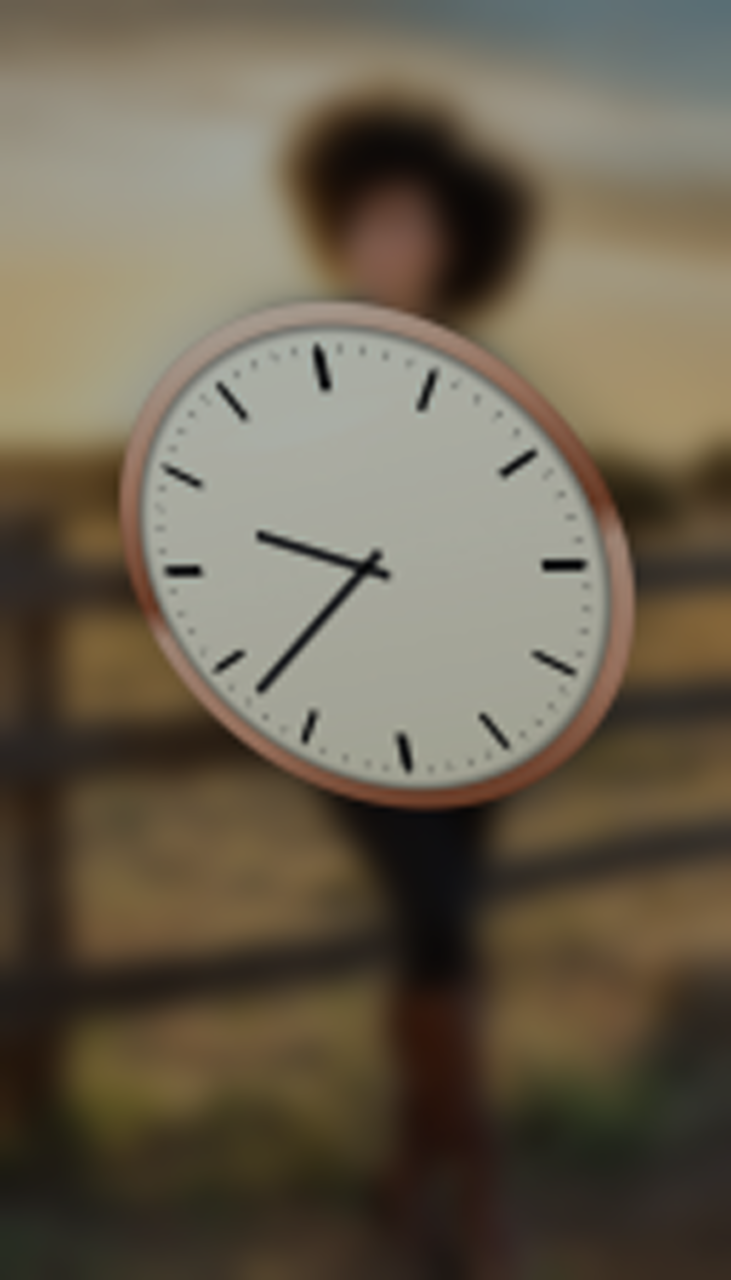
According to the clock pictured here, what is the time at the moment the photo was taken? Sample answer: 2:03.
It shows 9:38
